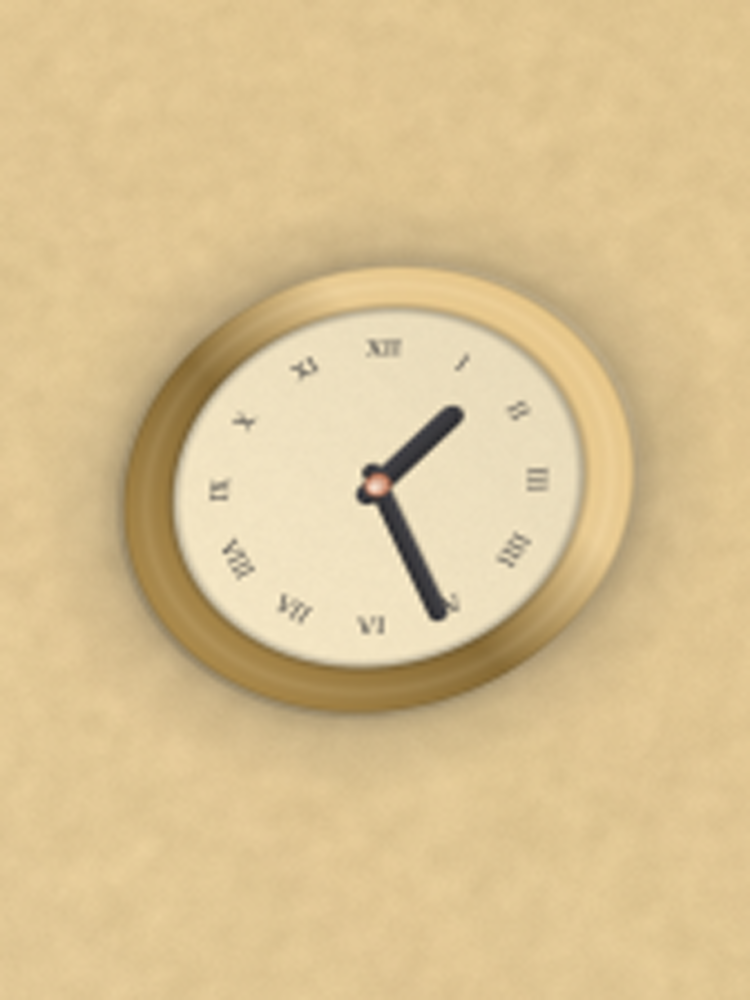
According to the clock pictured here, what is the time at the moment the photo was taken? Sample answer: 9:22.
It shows 1:26
